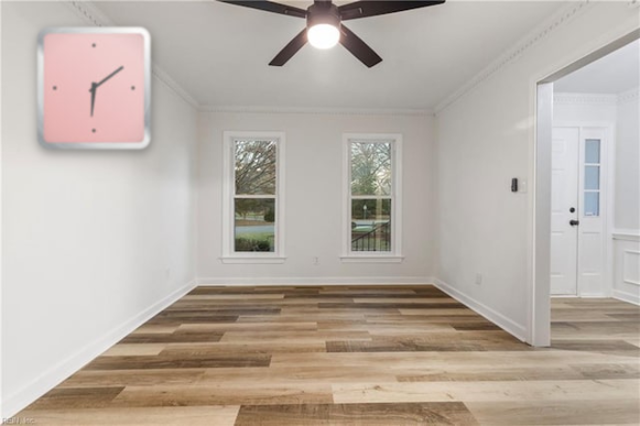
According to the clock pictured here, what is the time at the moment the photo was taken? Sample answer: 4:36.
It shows 6:09
